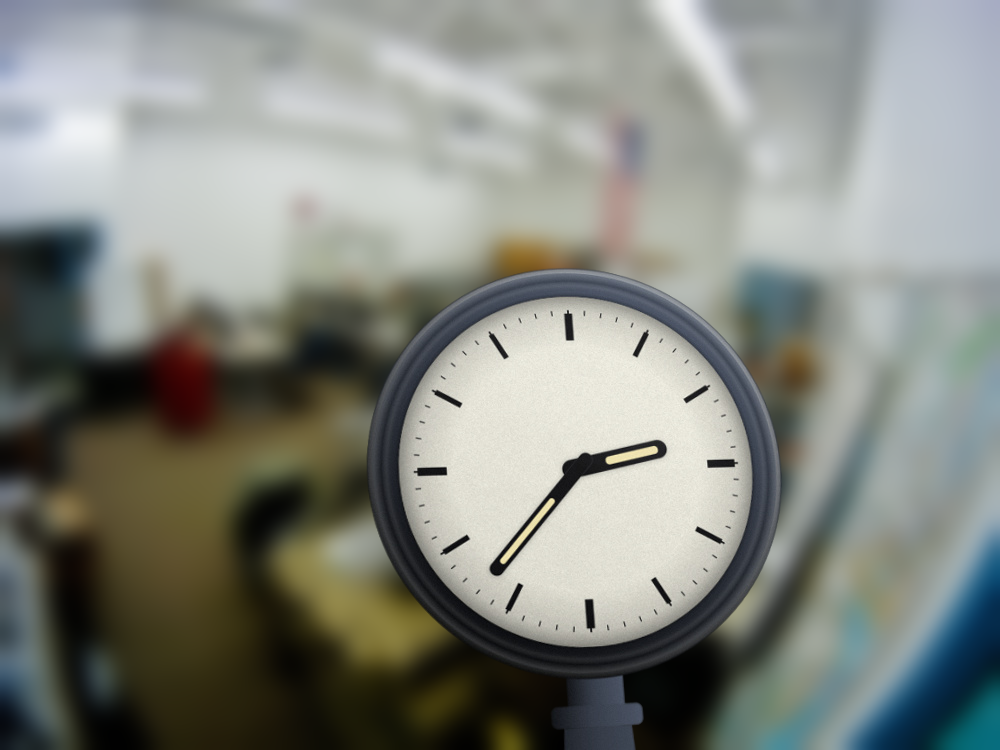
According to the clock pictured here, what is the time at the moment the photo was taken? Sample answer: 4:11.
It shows 2:37
